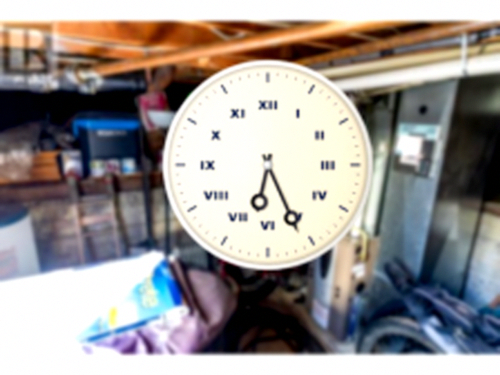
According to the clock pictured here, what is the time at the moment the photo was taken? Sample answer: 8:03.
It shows 6:26
